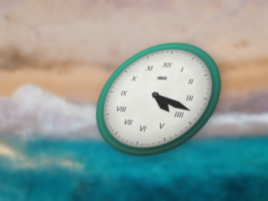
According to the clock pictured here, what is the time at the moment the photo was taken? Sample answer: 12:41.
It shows 4:18
